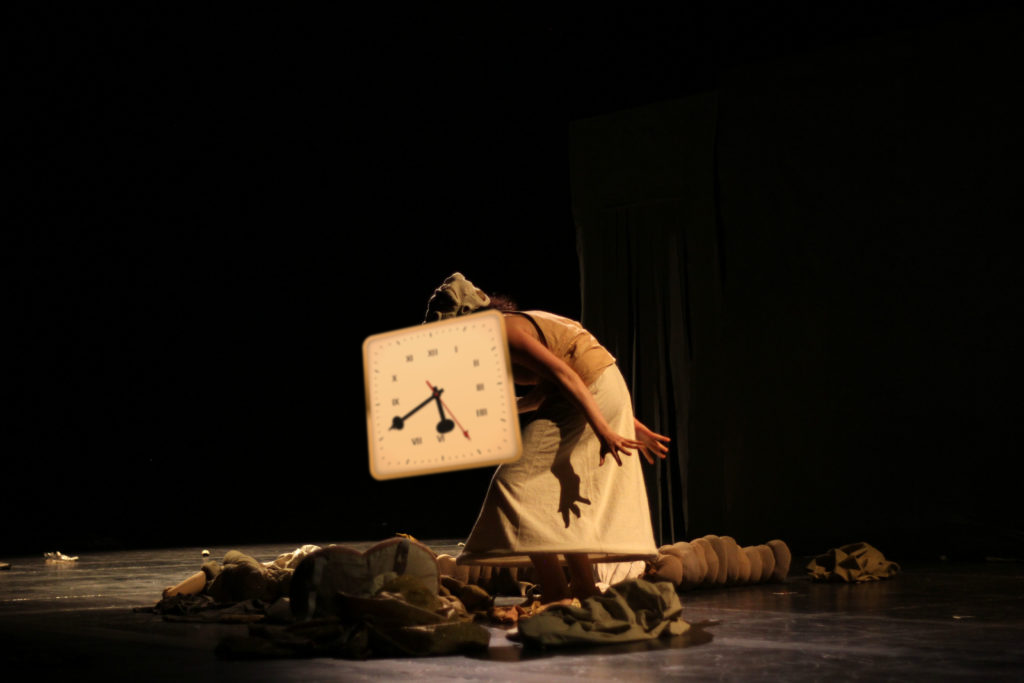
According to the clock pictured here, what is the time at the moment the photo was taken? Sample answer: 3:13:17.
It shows 5:40:25
